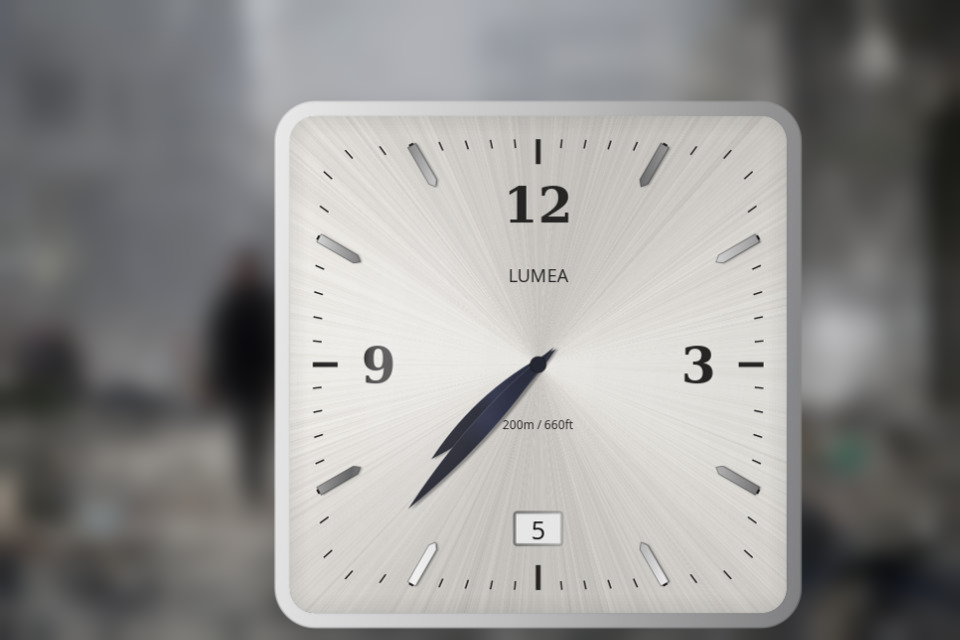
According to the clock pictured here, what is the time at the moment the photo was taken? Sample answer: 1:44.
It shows 7:37
